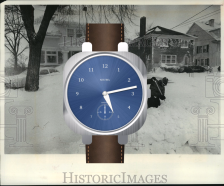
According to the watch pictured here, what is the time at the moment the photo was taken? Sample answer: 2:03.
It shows 5:13
